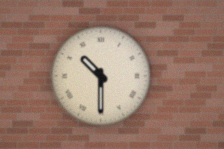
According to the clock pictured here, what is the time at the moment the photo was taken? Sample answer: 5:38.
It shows 10:30
